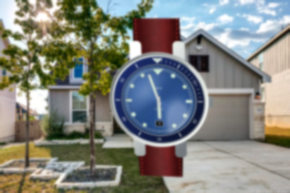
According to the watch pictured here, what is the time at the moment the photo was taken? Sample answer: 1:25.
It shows 5:57
